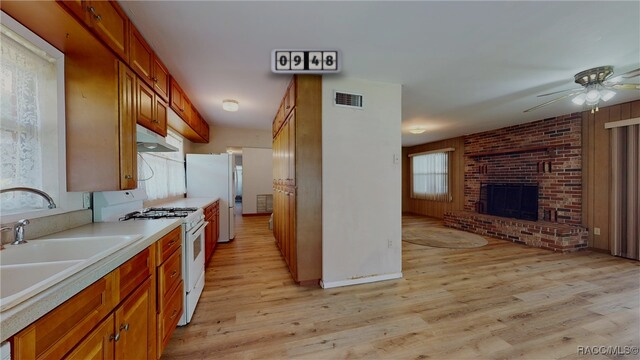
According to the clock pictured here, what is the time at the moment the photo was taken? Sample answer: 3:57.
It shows 9:48
